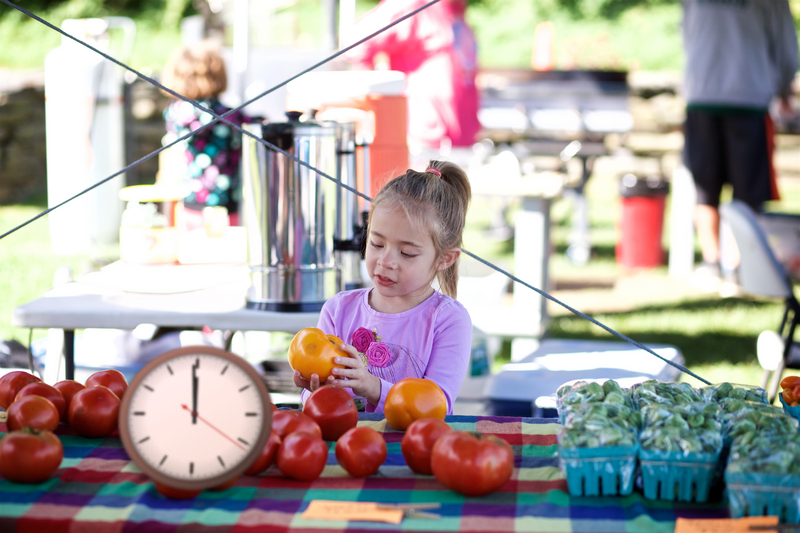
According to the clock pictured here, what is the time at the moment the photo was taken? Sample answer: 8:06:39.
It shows 11:59:21
